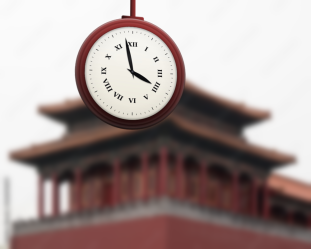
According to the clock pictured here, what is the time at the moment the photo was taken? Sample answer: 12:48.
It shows 3:58
